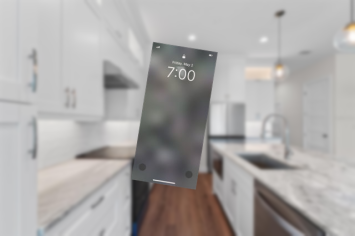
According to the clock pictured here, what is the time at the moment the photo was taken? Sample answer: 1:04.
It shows 7:00
